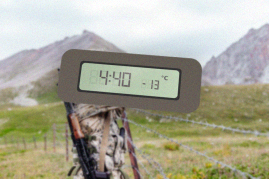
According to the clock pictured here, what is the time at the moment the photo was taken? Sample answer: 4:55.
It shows 4:40
